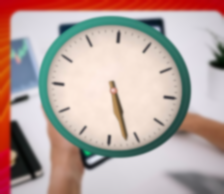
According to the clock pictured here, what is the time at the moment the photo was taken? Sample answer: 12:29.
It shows 5:27
